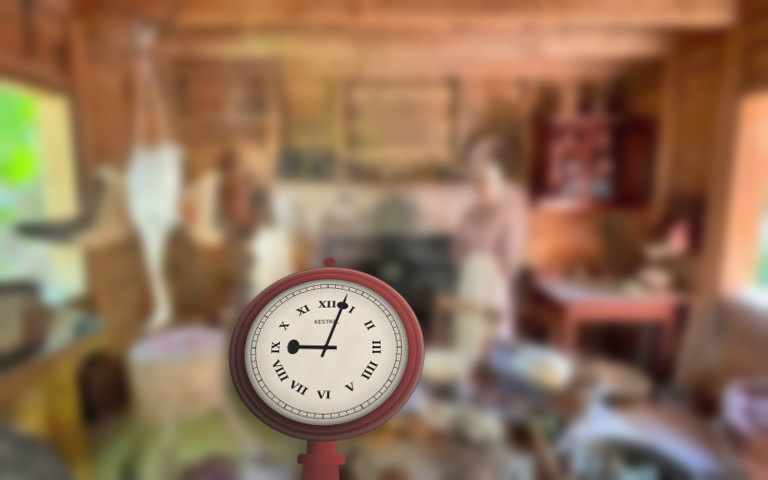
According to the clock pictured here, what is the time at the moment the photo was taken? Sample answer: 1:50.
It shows 9:03
